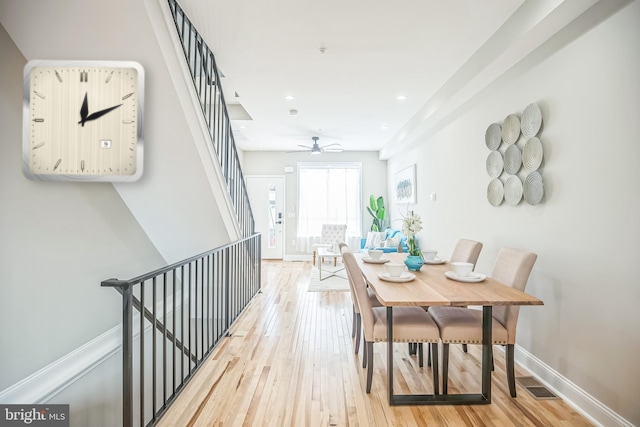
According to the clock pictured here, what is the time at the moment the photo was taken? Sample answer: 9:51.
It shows 12:11
